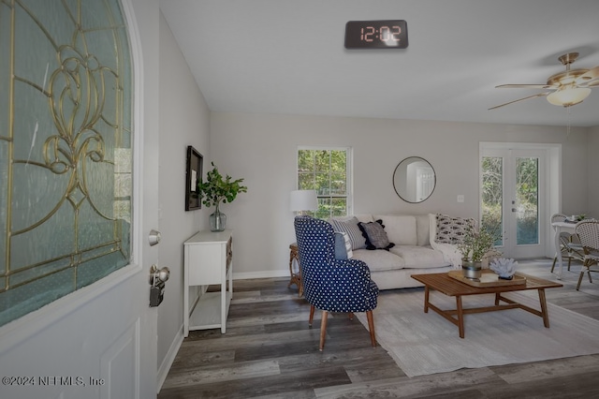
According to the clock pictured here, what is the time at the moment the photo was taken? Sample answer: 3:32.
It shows 12:02
